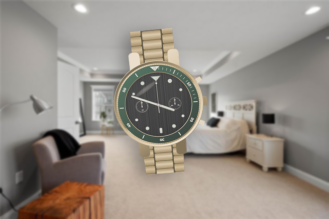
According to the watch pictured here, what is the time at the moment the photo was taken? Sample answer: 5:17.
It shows 3:49
